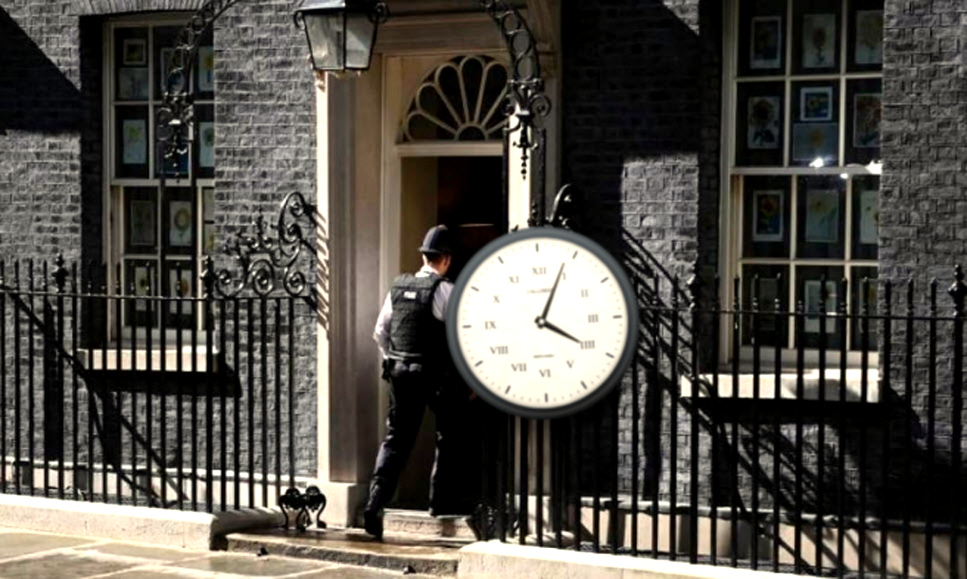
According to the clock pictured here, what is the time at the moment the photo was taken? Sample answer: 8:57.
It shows 4:04
